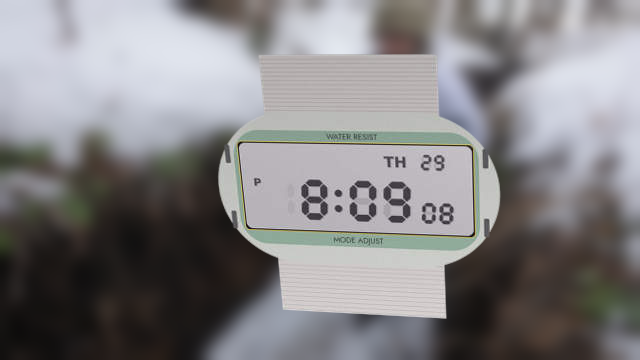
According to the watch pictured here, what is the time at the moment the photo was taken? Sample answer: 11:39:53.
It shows 8:09:08
